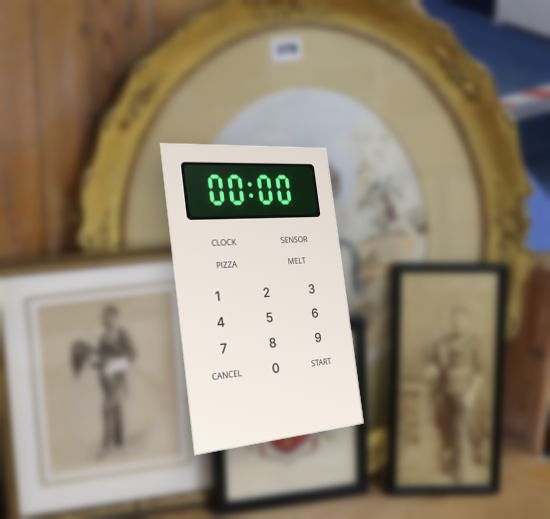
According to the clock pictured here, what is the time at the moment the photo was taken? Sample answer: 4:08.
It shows 0:00
